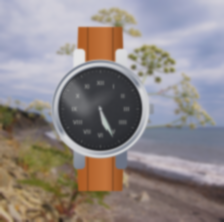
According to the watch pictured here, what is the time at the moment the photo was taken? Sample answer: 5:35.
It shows 5:26
